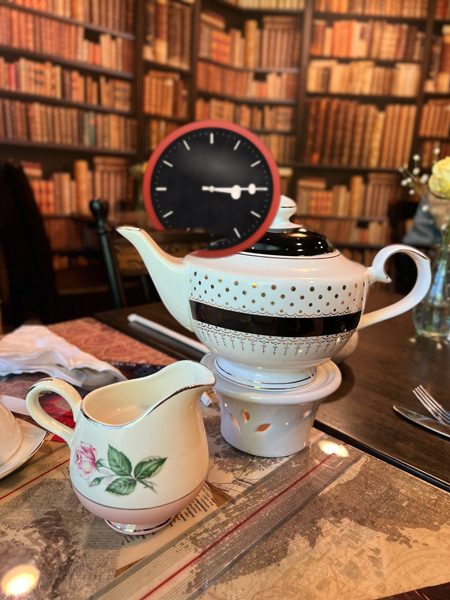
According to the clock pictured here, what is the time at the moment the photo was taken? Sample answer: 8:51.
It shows 3:15
